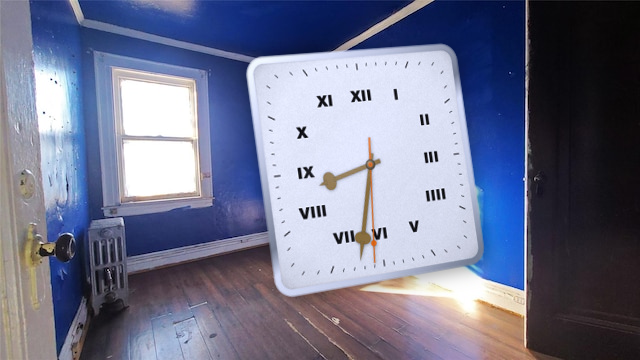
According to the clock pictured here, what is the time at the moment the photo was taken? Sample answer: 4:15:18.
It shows 8:32:31
